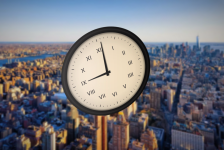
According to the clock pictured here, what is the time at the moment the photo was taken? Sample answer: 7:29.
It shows 9:01
